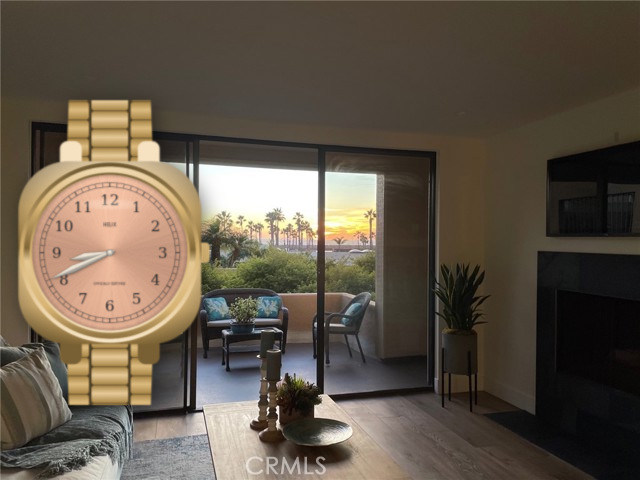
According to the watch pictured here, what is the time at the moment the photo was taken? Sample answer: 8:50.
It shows 8:41
